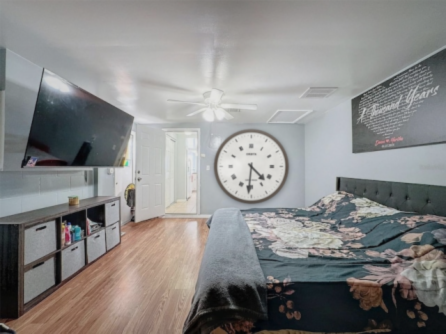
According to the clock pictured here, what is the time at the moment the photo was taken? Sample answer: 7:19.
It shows 4:31
